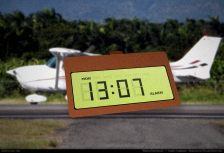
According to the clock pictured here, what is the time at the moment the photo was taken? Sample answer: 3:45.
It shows 13:07
